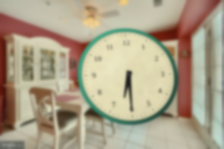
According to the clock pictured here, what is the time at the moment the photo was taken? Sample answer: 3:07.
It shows 6:30
